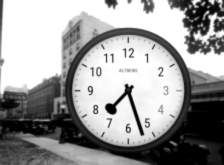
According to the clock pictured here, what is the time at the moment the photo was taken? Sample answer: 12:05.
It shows 7:27
